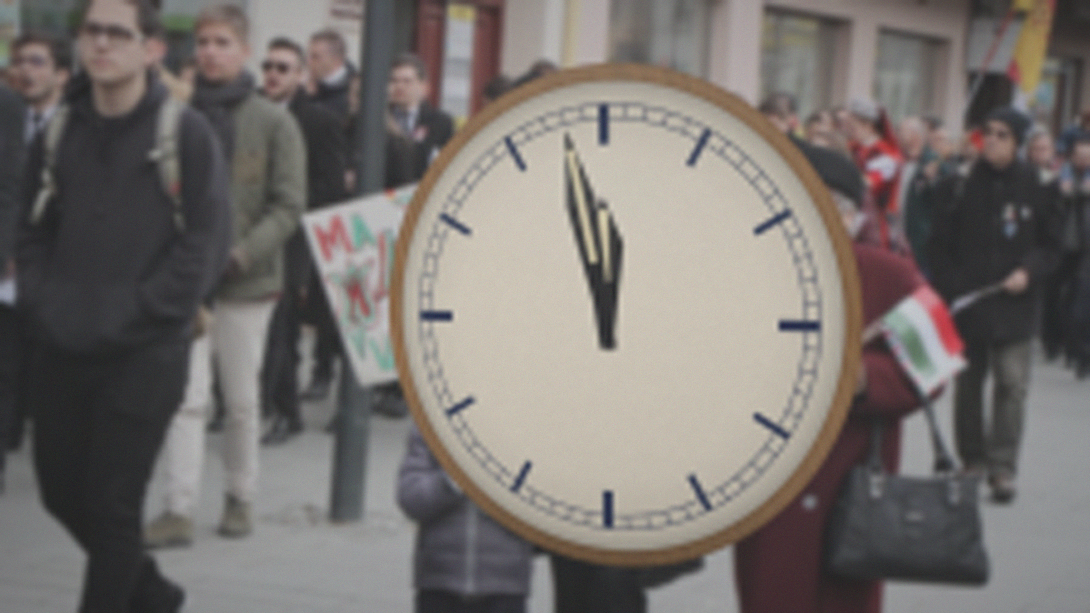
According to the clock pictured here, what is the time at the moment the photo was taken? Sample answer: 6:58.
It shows 11:58
